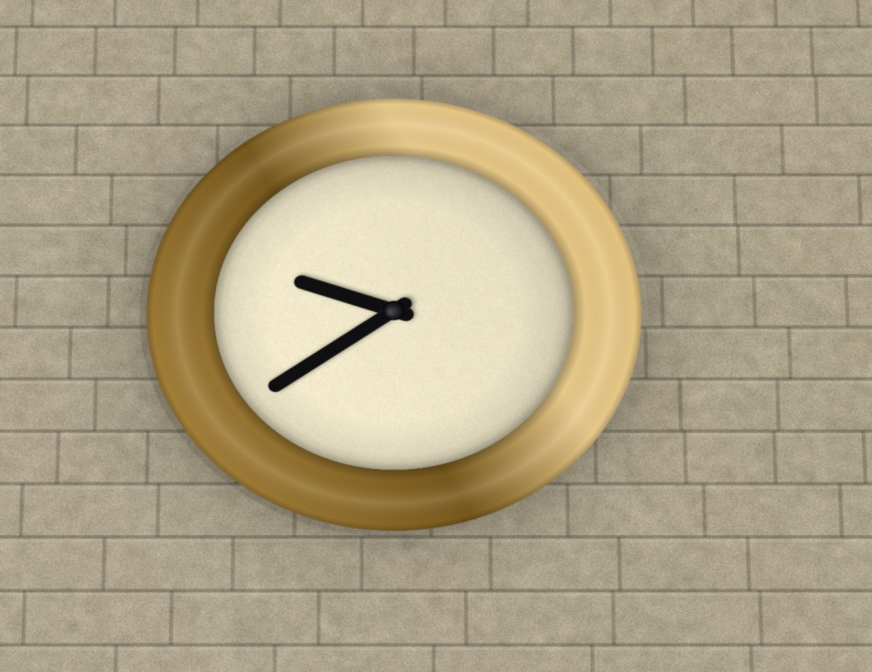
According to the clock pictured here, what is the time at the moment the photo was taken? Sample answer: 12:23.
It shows 9:39
